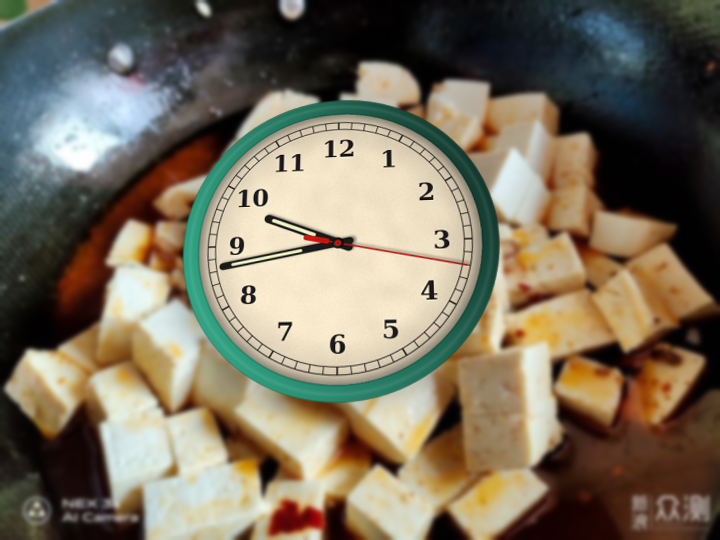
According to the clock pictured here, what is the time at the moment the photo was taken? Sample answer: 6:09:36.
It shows 9:43:17
